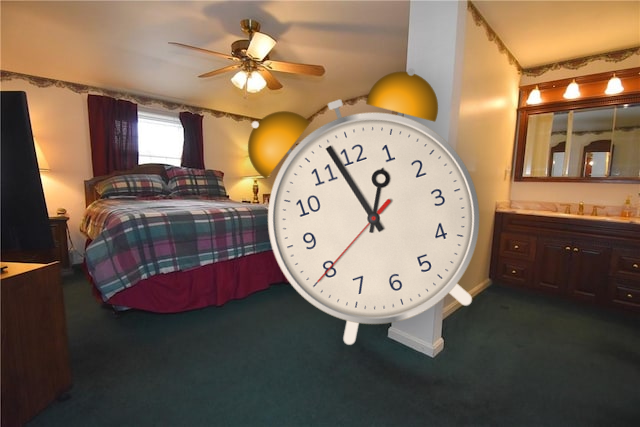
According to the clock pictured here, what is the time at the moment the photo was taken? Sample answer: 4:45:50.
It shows 12:57:40
